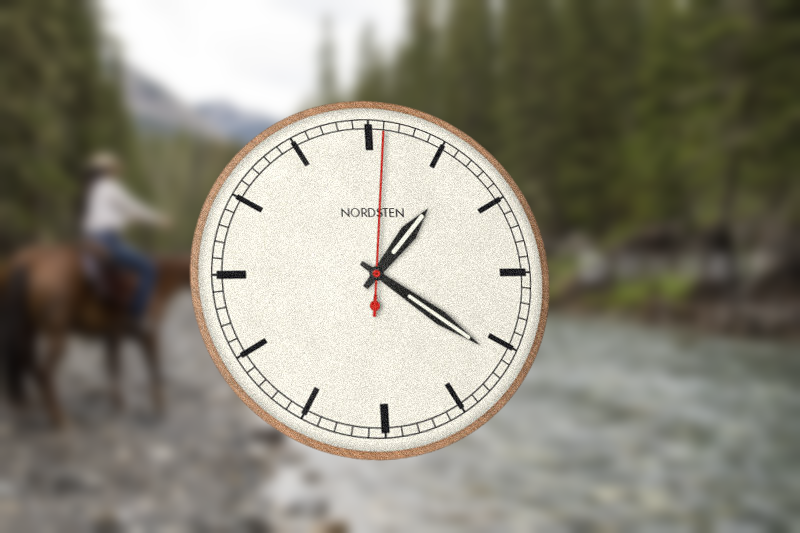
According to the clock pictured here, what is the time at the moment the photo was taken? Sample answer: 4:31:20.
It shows 1:21:01
